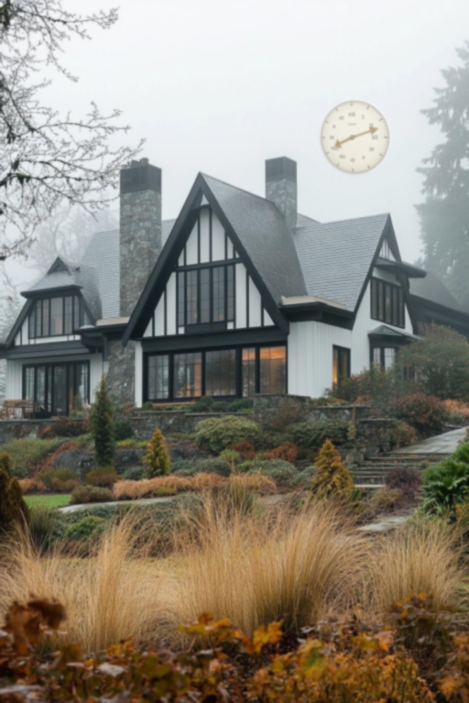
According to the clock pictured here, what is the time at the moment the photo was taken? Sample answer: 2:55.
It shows 8:12
